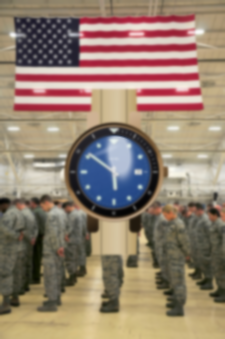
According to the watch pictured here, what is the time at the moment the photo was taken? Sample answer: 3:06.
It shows 5:51
